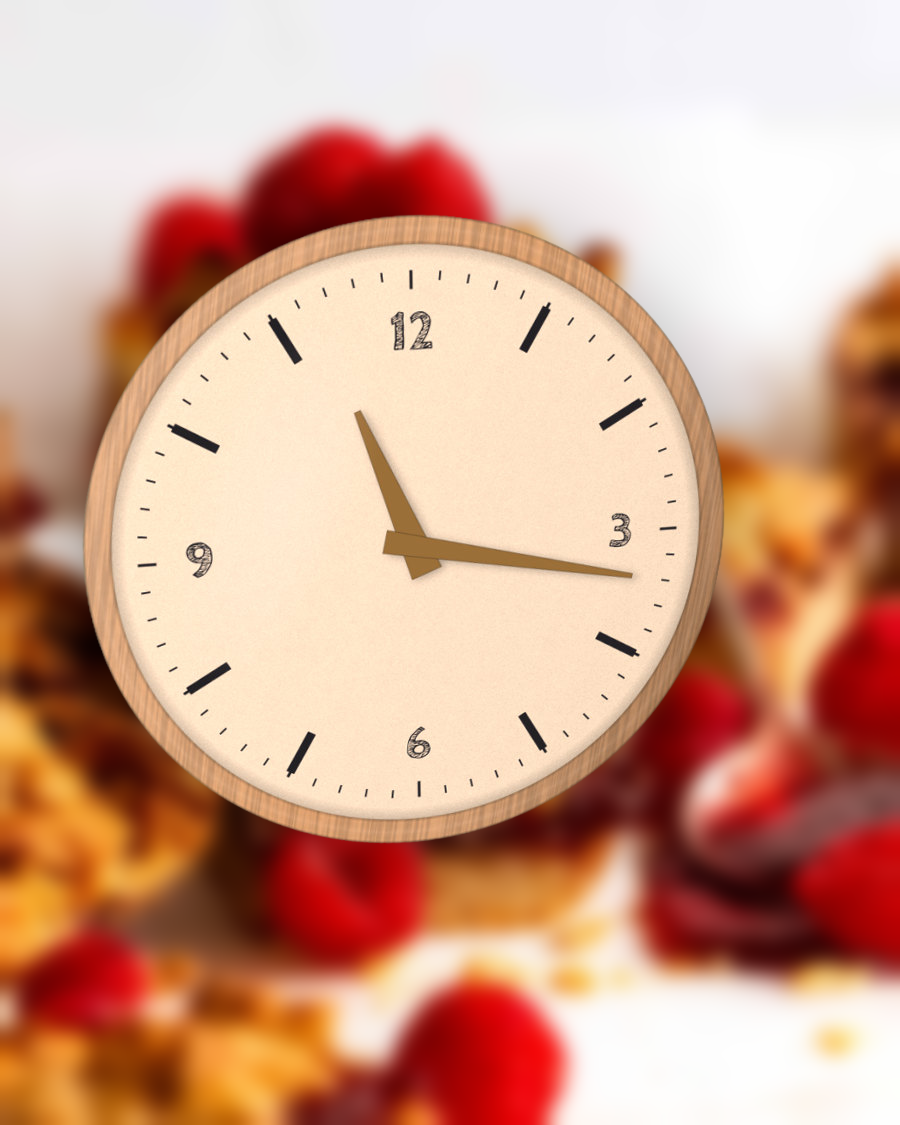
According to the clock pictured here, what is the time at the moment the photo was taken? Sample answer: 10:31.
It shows 11:17
